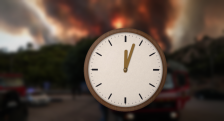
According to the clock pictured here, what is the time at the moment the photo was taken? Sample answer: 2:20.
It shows 12:03
